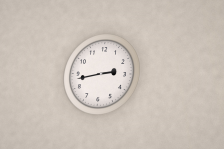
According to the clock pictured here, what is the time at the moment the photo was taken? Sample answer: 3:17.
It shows 2:43
